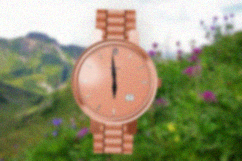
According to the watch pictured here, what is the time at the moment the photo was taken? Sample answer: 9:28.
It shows 5:59
